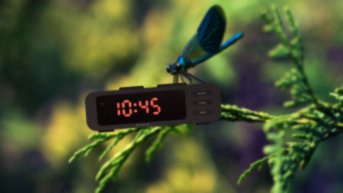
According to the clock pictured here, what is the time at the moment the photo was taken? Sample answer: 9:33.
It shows 10:45
